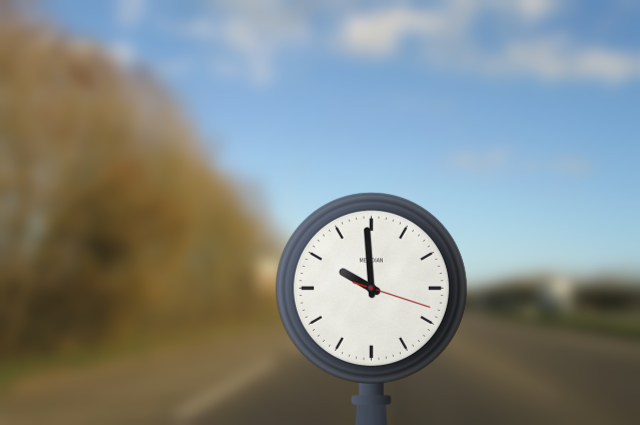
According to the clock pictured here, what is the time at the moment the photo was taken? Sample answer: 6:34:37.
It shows 9:59:18
